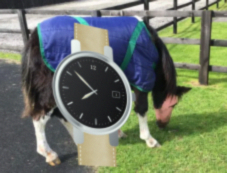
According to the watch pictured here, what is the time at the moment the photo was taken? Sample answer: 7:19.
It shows 7:52
